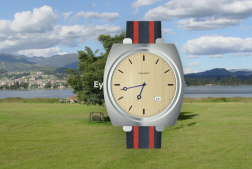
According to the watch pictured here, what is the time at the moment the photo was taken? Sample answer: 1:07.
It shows 6:43
